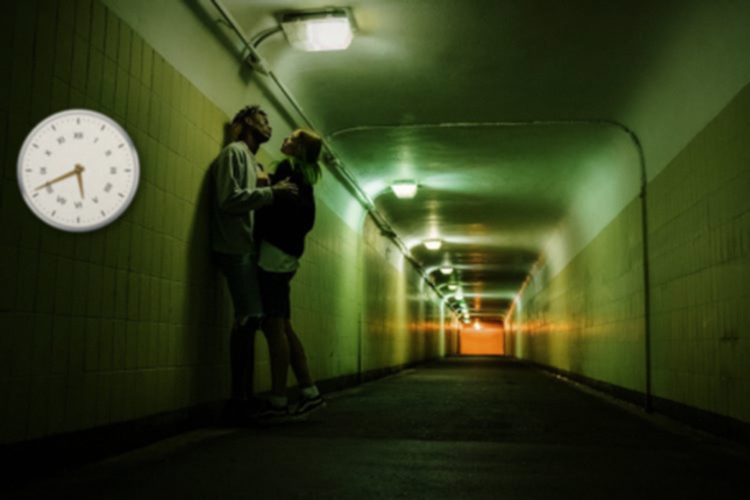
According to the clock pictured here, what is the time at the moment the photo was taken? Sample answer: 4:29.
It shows 5:41
